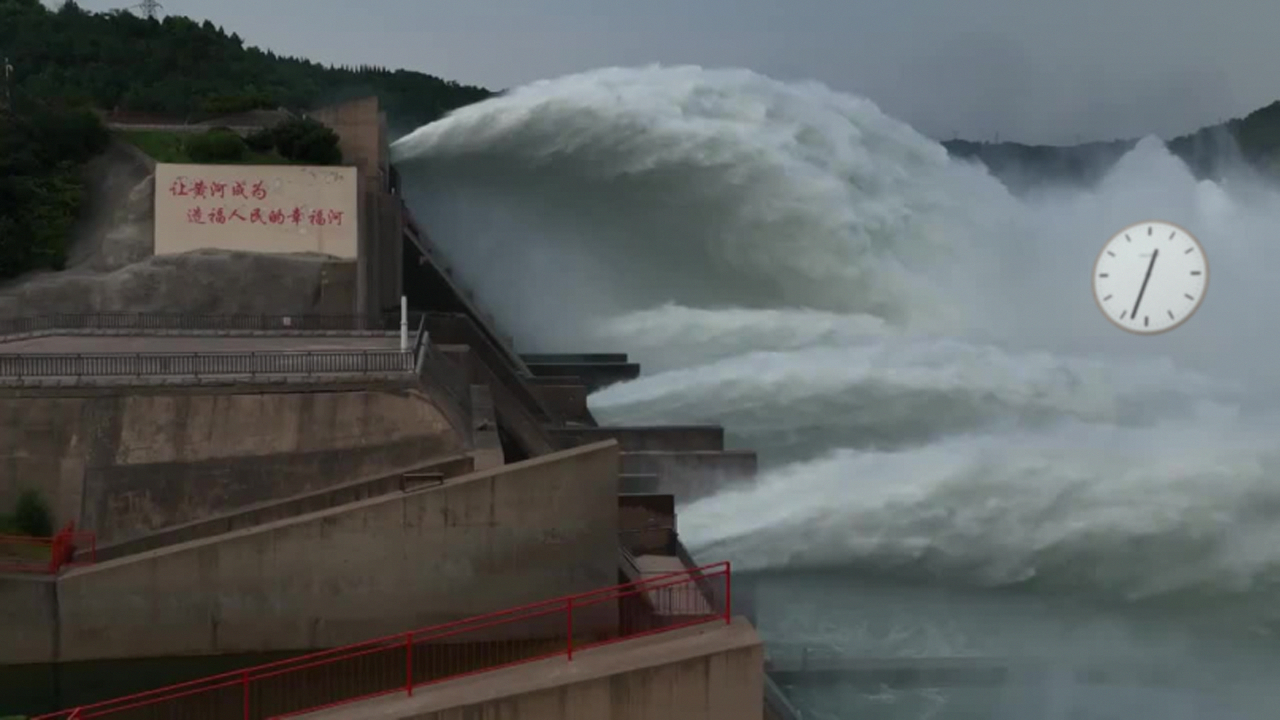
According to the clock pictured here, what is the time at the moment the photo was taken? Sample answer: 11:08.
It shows 12:33
